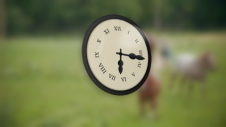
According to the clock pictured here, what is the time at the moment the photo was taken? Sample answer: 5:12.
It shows 6:17
